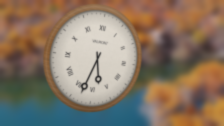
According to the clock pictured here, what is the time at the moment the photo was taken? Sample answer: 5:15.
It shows 5:33
